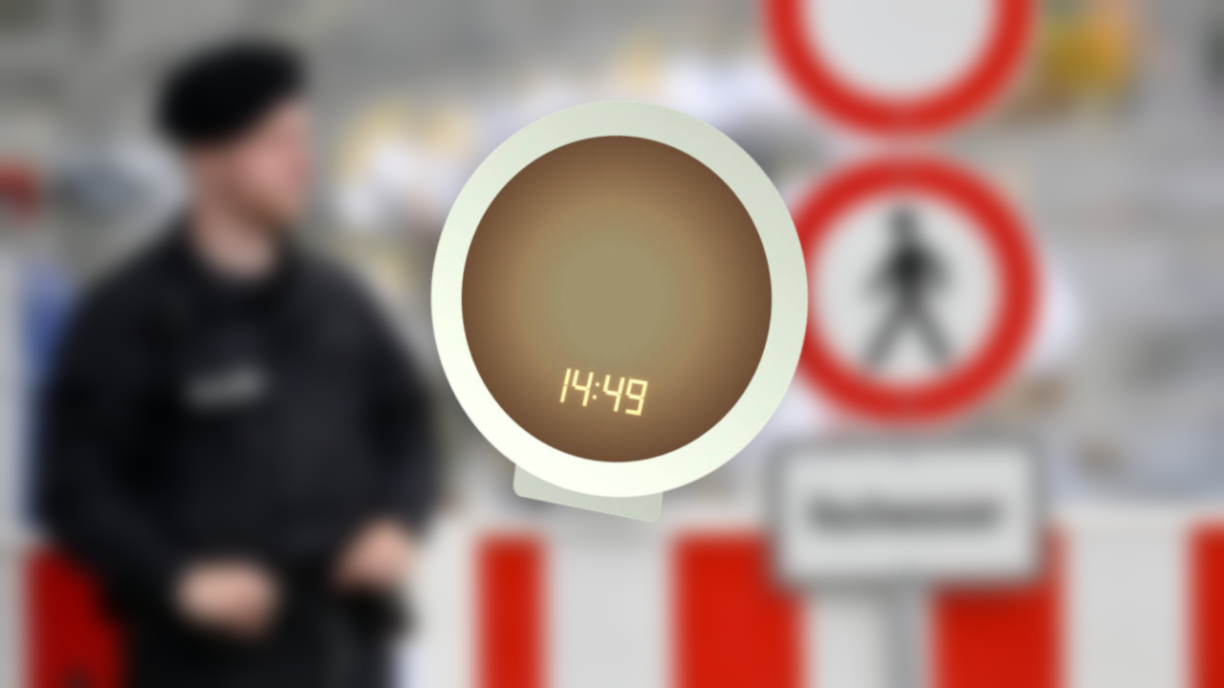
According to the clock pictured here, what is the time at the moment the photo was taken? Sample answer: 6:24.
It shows 14:49
